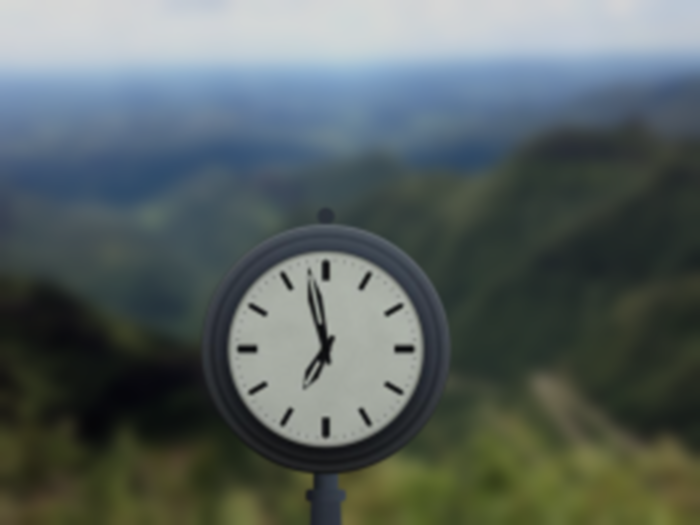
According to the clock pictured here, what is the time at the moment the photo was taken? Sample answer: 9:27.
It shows 6:58
